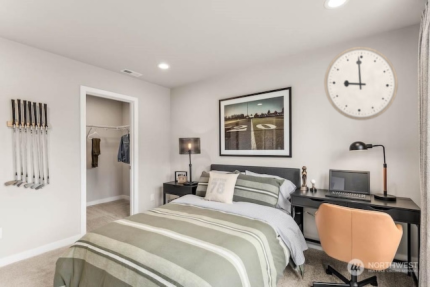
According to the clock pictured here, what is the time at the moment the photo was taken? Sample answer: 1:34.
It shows 8:59
